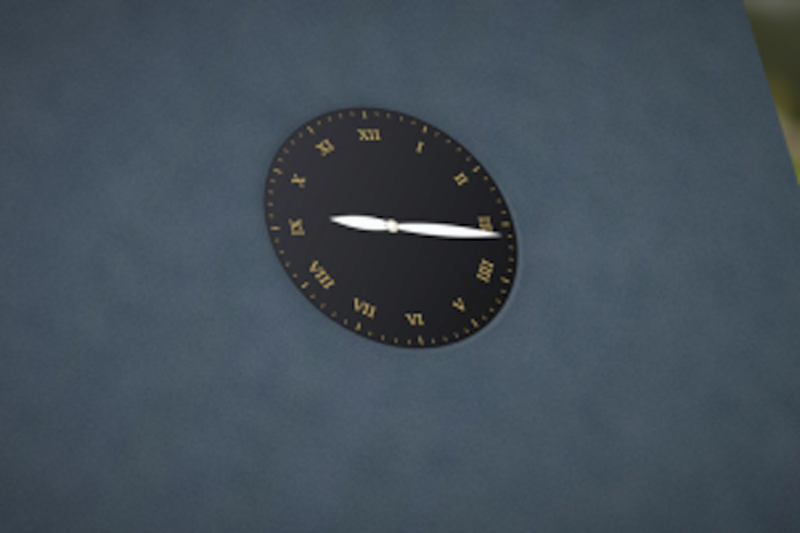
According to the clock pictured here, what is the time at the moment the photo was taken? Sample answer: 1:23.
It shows 9:16
